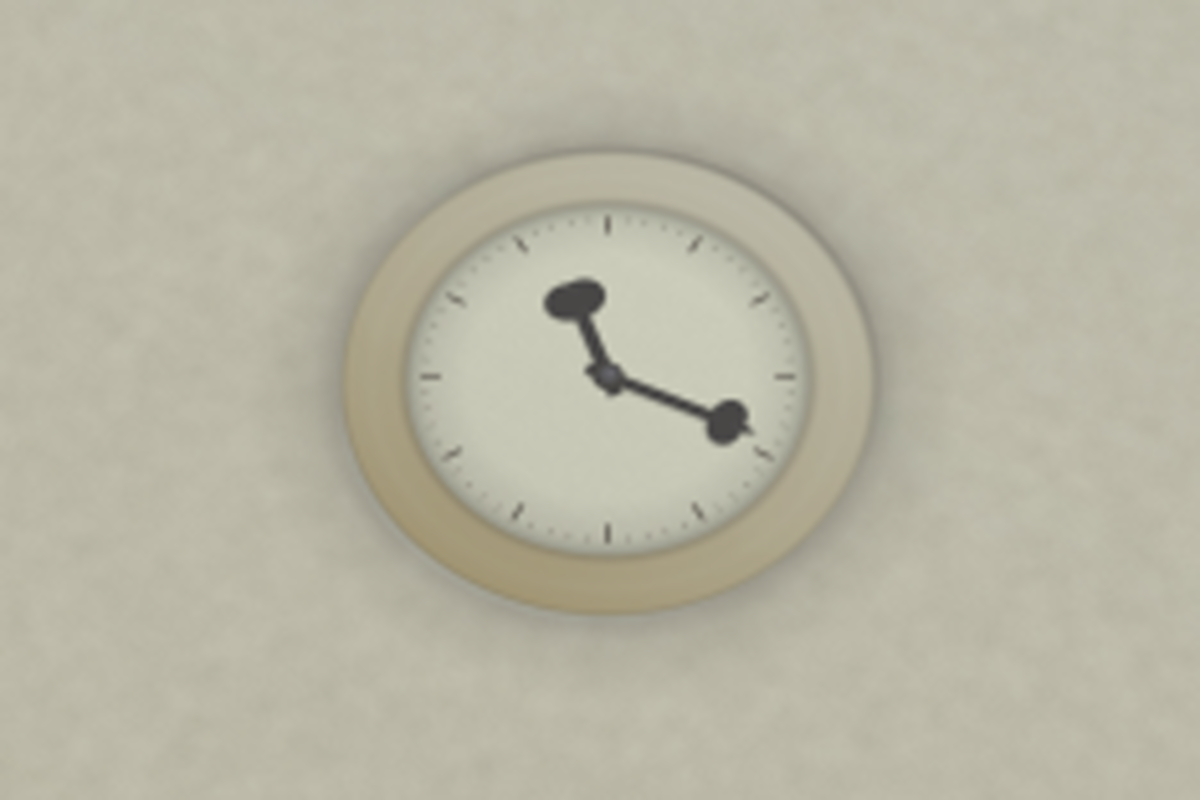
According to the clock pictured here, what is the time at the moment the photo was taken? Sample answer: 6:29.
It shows 11:19
